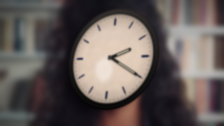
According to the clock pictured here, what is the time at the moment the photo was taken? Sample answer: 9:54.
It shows 2:20
